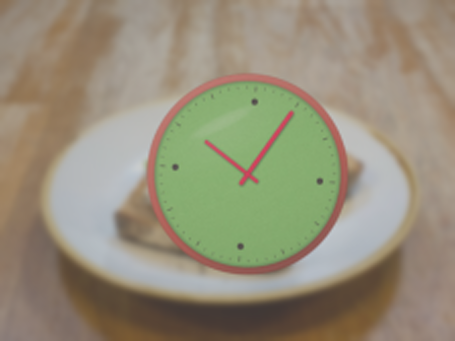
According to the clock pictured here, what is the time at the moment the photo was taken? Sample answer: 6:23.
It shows 10:05
